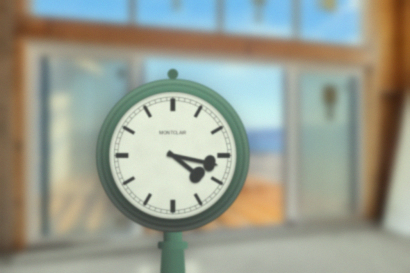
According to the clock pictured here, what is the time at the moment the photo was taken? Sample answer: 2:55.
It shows 4:17
